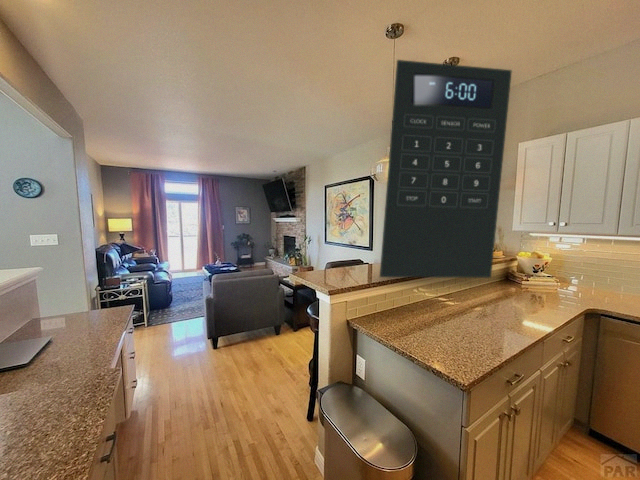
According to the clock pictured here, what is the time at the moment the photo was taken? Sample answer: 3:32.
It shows 6:00
